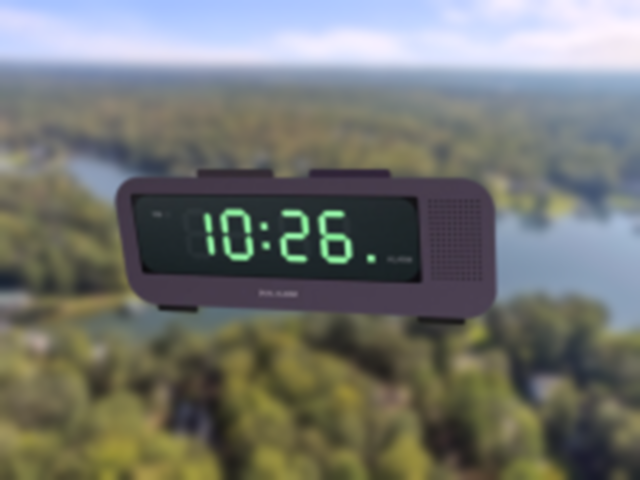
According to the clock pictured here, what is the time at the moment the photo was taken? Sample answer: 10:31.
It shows 10:26
